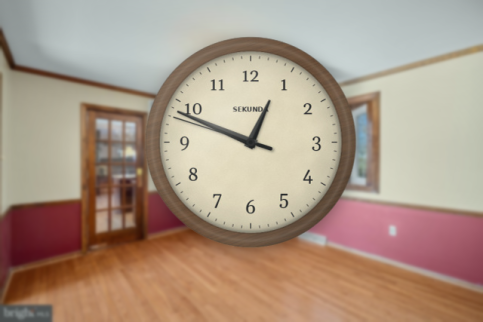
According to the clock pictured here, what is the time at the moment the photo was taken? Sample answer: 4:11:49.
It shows 12:48:48
